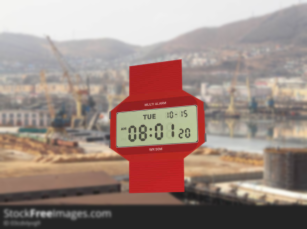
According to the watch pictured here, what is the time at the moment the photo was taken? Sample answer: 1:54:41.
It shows 8:01:20
